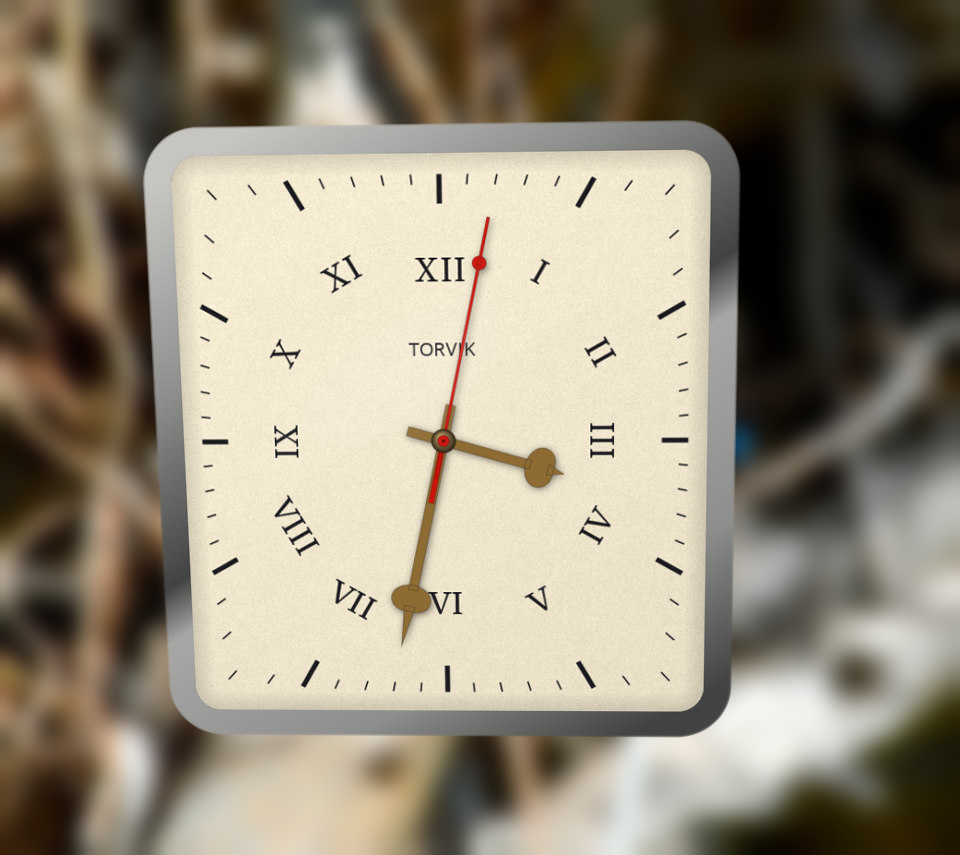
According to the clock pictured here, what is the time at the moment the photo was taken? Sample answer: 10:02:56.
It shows 3:32:02
